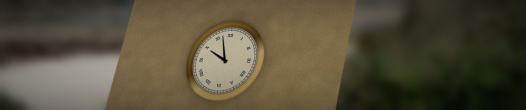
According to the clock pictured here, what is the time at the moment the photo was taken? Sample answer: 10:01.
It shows 9:57
